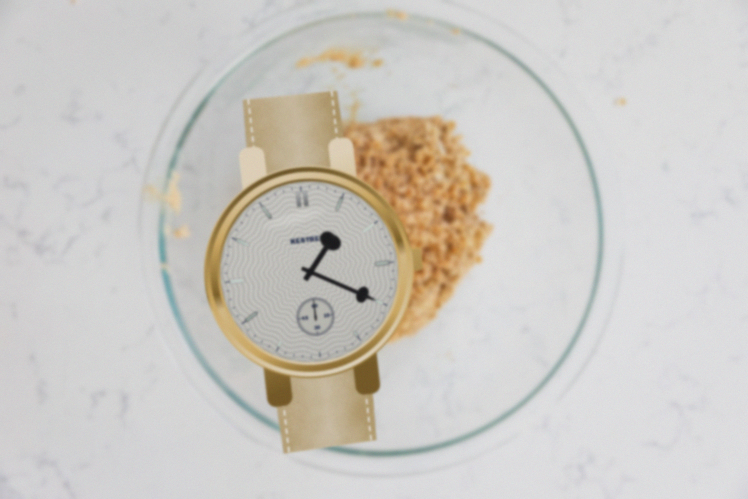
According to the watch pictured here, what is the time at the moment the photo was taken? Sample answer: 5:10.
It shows 1:20
